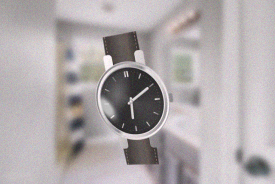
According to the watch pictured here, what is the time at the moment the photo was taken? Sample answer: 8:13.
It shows 6:10
